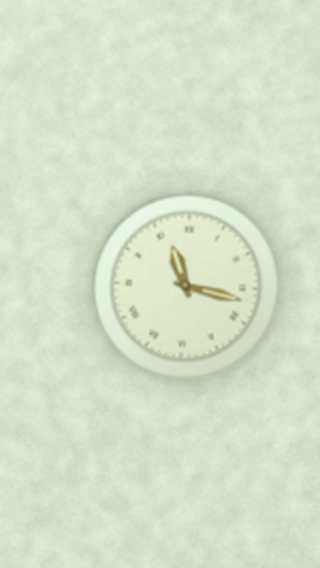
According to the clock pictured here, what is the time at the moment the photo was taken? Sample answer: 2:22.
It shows 11:17
